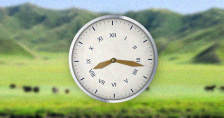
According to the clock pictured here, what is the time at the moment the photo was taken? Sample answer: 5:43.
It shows 8:17
